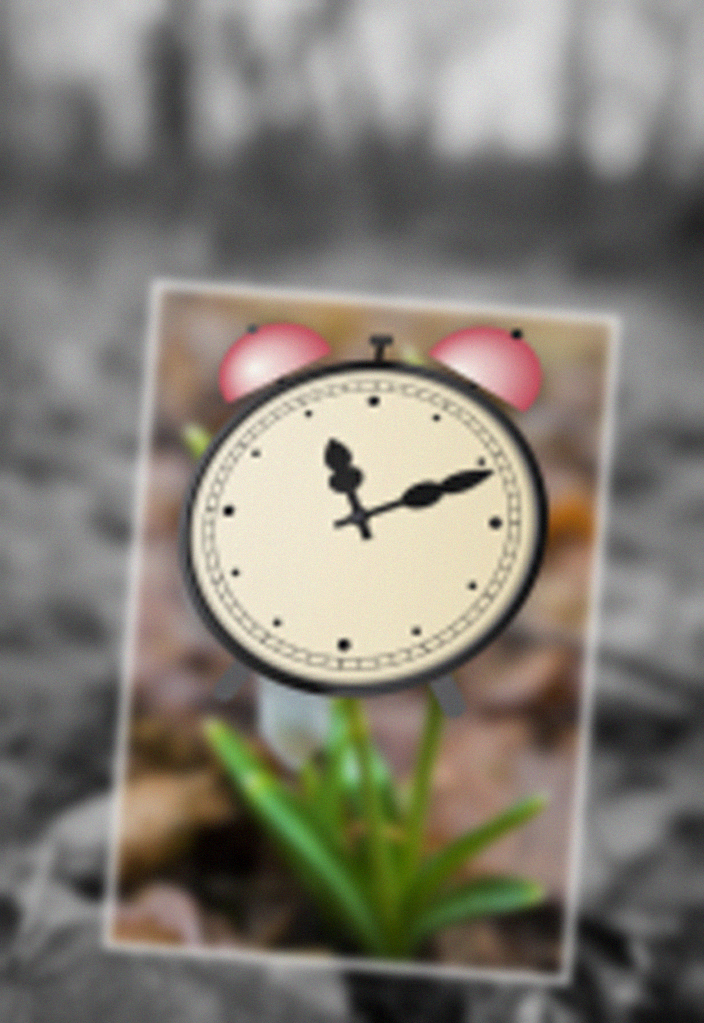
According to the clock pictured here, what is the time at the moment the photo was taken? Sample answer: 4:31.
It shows 11:11
